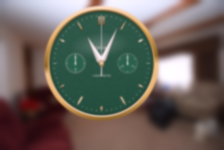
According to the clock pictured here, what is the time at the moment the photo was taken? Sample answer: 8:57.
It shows 11:04
